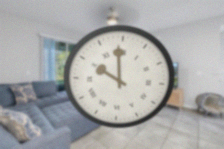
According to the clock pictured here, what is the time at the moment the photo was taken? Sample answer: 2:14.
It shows 9:59
